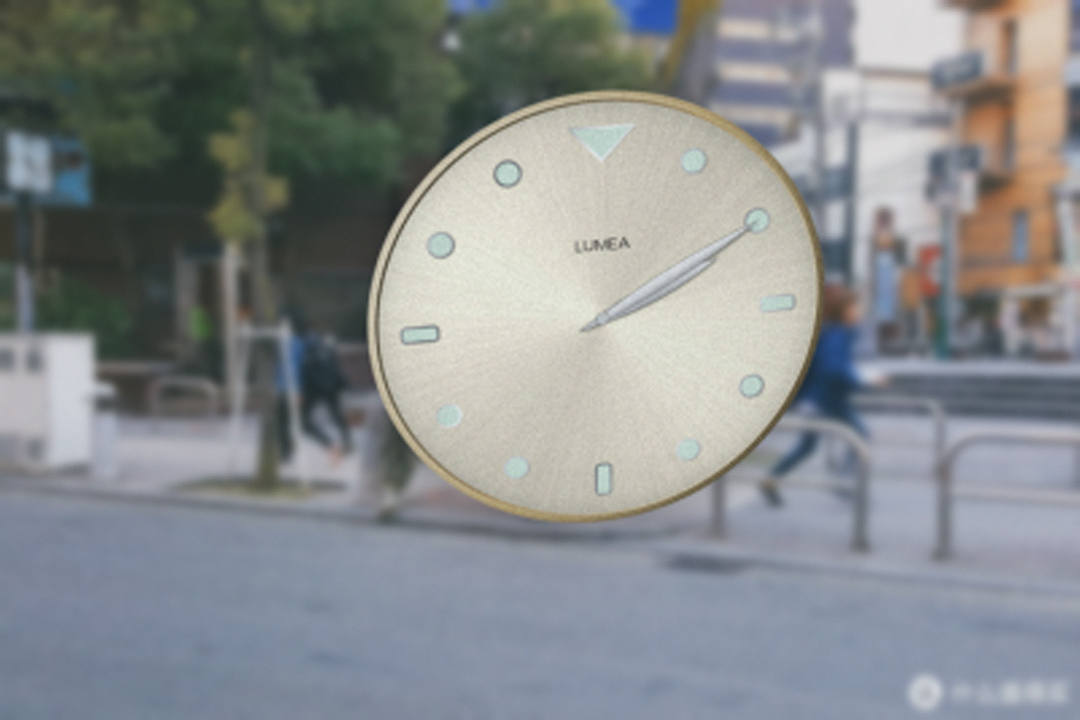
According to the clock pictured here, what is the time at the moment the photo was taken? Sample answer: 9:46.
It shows 2:10
